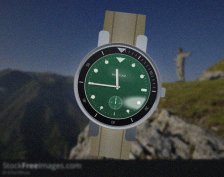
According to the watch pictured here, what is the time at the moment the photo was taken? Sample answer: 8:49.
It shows 11:45
